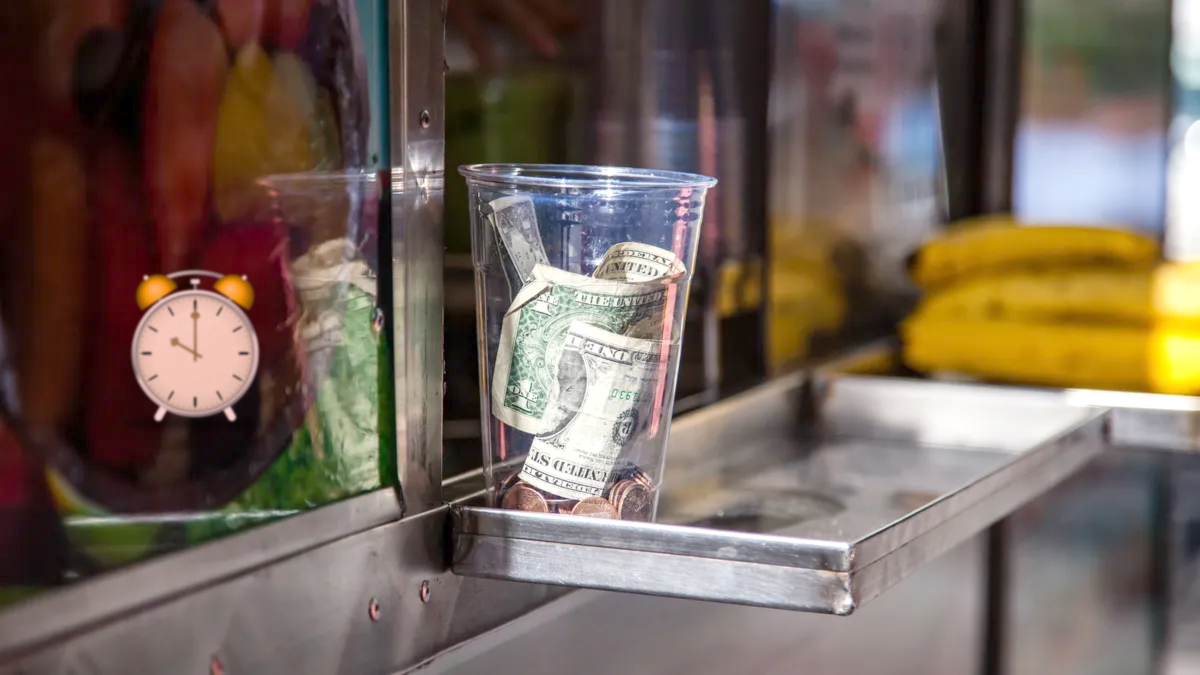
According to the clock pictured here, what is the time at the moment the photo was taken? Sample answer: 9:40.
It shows 10:00
